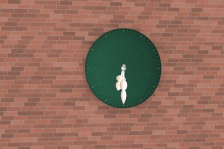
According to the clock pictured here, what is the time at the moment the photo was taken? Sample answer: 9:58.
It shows 6:30
